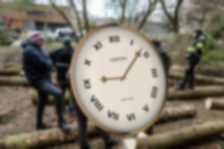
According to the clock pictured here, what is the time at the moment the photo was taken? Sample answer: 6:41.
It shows 9:08
